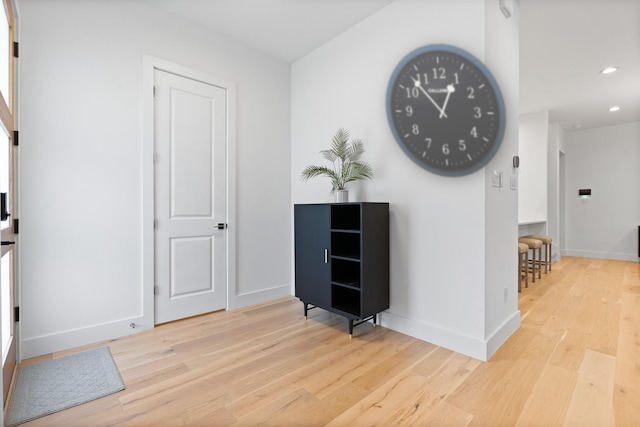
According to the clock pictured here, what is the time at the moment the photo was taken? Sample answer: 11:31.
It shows 12:53
